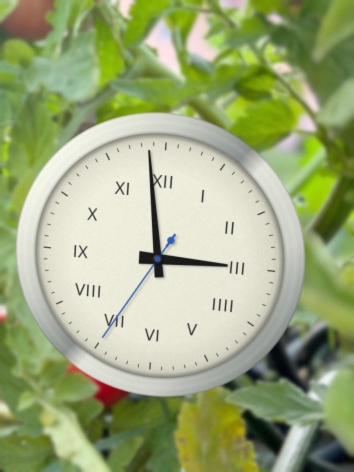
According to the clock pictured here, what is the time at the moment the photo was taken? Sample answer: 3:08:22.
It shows 2:58:35
